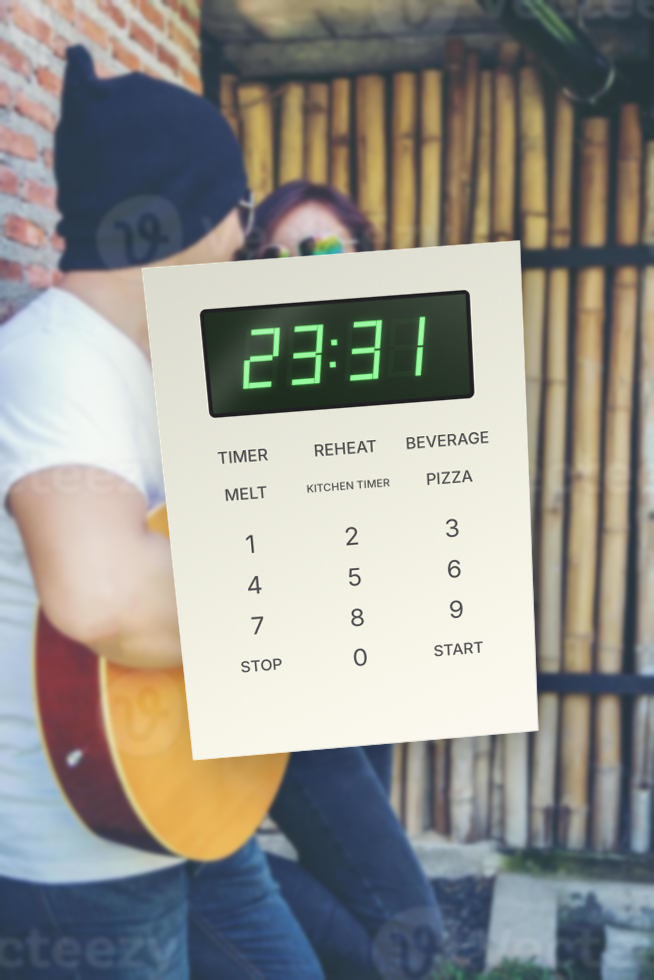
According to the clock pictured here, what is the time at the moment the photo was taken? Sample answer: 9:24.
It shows 23:31
